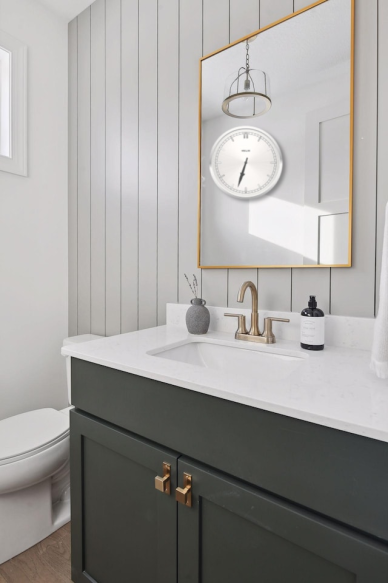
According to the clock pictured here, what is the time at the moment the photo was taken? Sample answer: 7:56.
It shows 6:33
